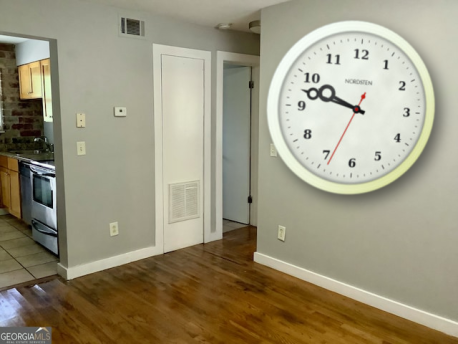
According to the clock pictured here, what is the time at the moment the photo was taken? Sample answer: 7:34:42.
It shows 9:47:34
